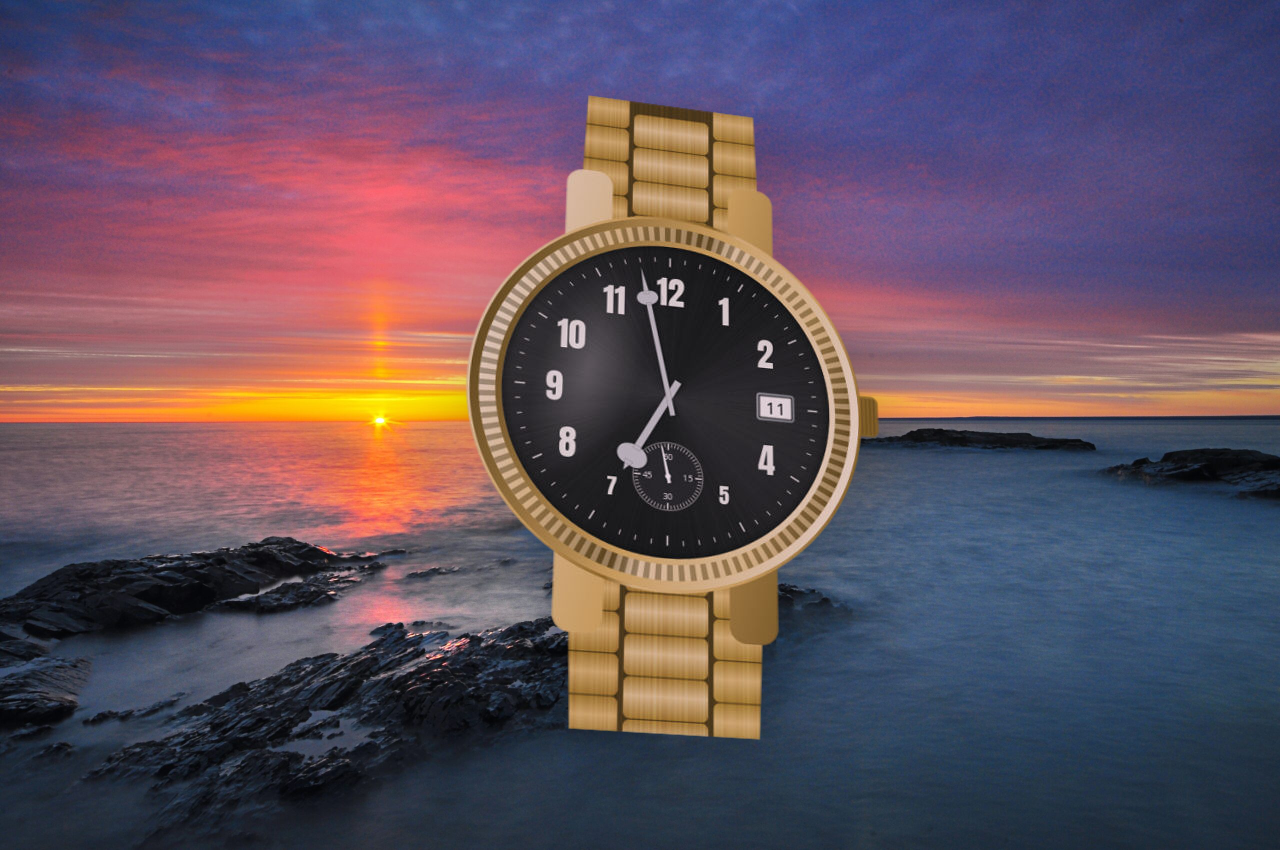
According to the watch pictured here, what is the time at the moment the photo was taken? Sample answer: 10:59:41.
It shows 6:57:58
